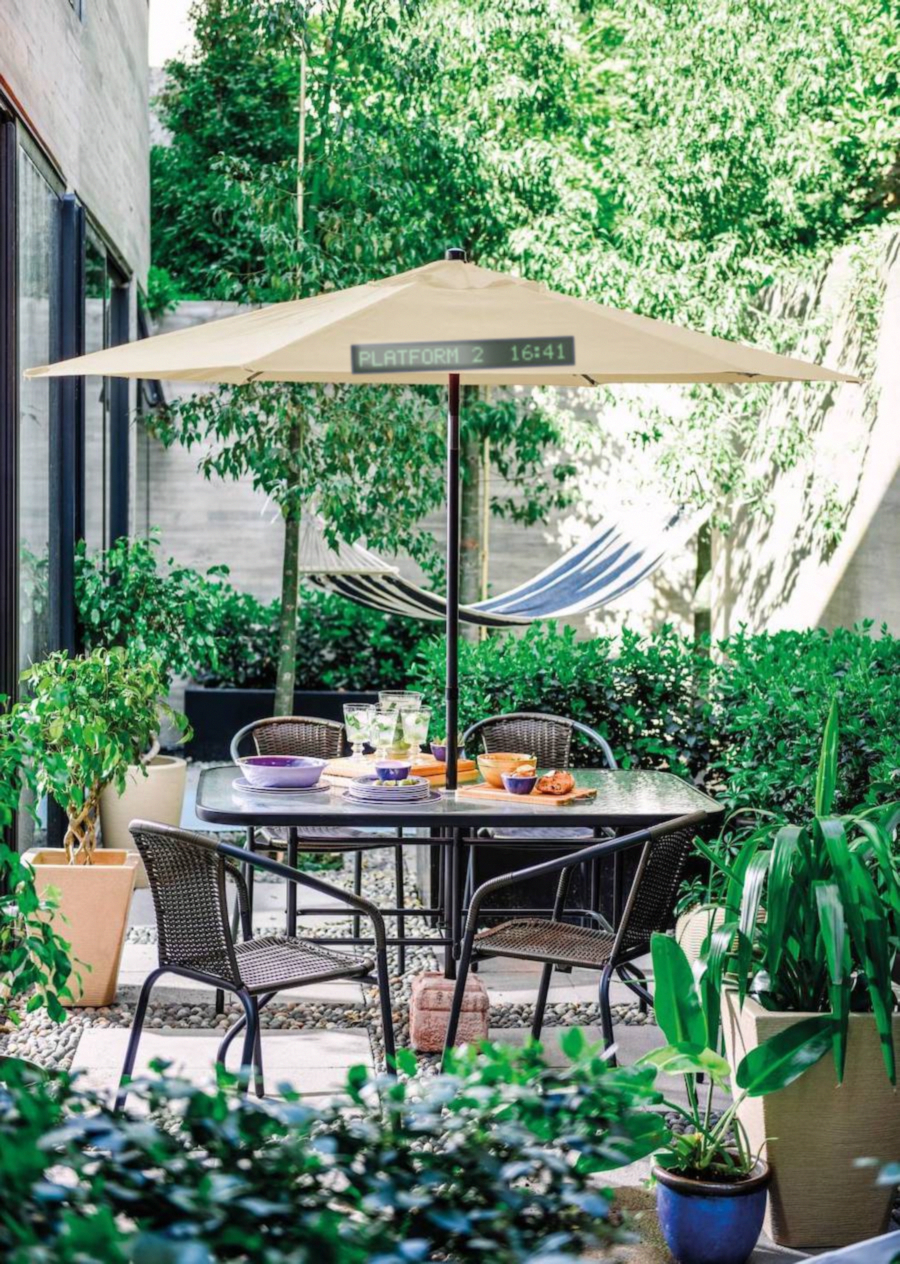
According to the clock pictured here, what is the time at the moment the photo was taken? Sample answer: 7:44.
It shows 16:41
